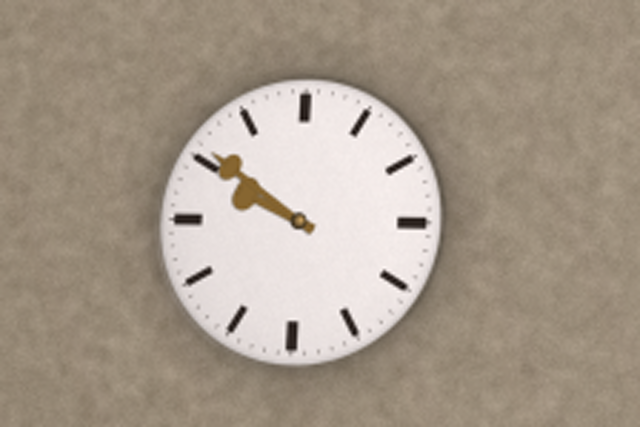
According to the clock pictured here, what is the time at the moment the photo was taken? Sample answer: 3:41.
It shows 9:51
